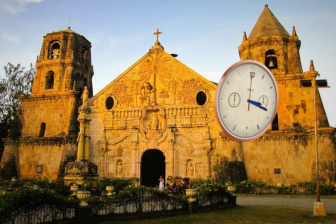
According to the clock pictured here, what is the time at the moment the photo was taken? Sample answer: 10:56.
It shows 3:18
